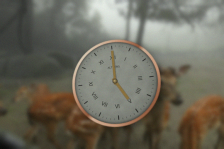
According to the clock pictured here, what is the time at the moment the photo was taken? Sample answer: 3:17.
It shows 5:00
